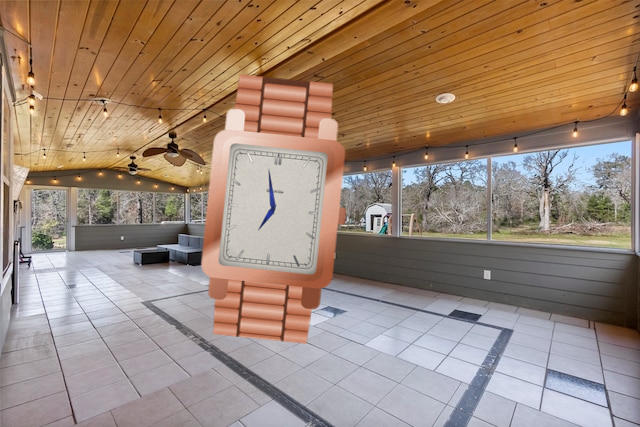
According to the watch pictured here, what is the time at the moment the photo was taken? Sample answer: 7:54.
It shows 6:58
